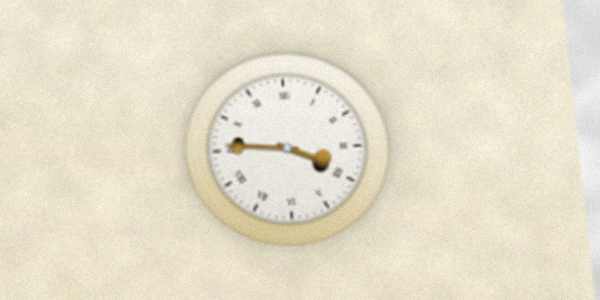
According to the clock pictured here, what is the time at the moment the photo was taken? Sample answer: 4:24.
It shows 3:46
